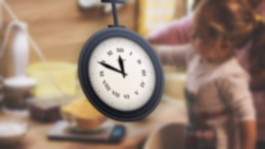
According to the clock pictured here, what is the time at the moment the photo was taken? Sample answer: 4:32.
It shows 11:49
